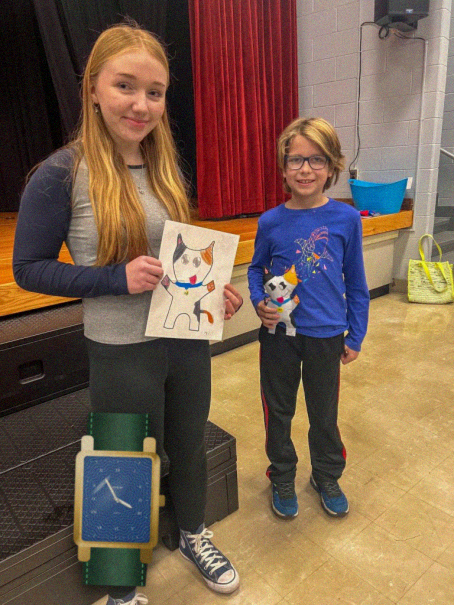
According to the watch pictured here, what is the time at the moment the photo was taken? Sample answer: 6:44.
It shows 3:55
